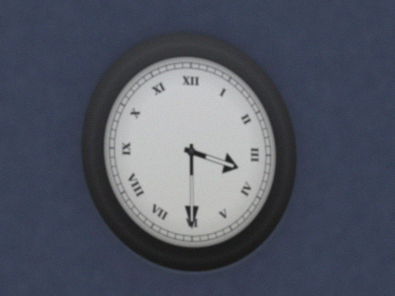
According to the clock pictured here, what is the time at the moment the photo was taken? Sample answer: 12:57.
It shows 3:30
